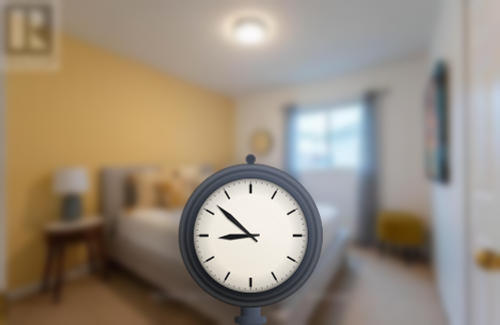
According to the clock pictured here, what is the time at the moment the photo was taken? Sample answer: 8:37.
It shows 8:52
